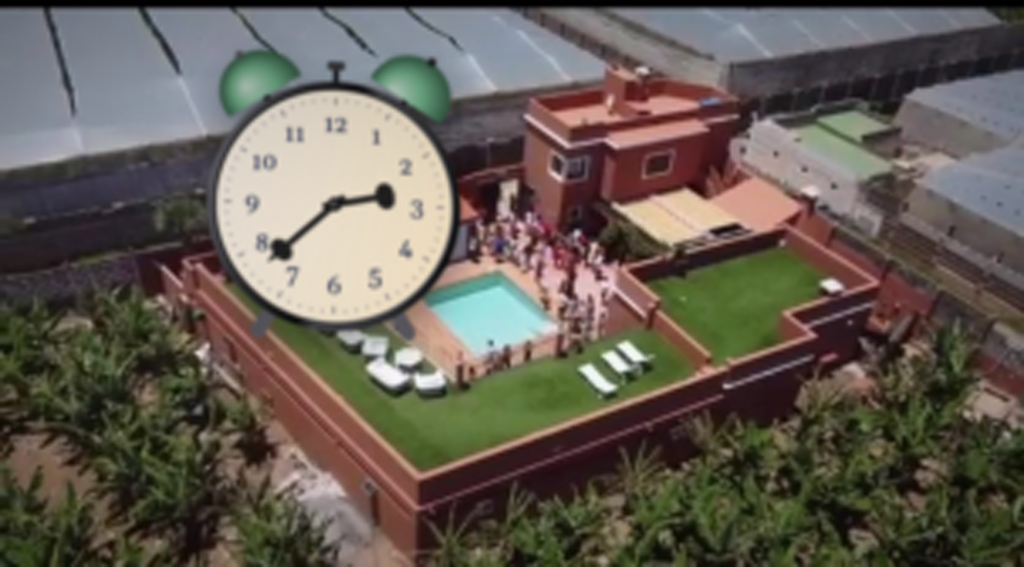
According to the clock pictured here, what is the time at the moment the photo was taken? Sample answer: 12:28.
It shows 2:38
